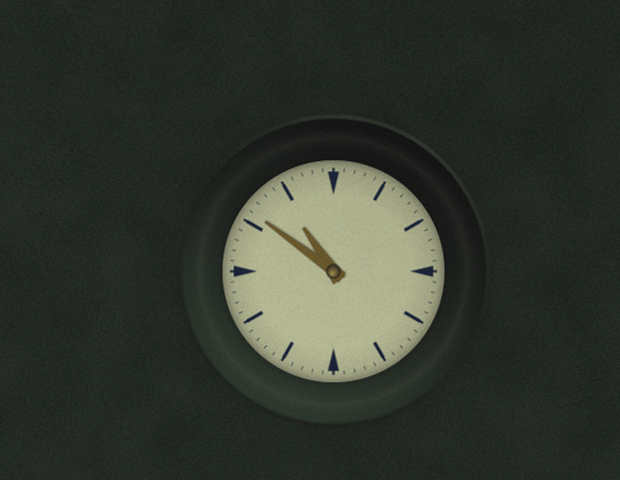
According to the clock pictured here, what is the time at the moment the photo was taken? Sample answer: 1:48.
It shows 10:51
